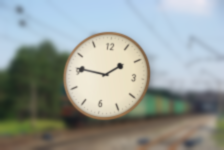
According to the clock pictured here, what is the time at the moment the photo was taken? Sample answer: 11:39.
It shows 1:46
